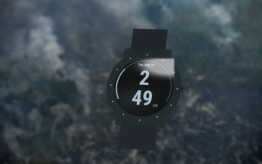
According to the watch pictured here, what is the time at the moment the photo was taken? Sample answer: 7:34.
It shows 2:49
